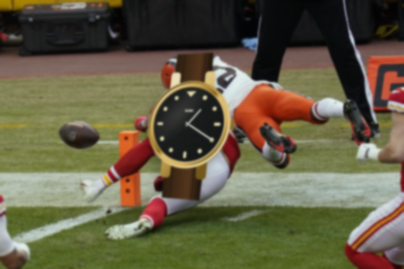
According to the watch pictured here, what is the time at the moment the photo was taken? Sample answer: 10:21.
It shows 1:20
